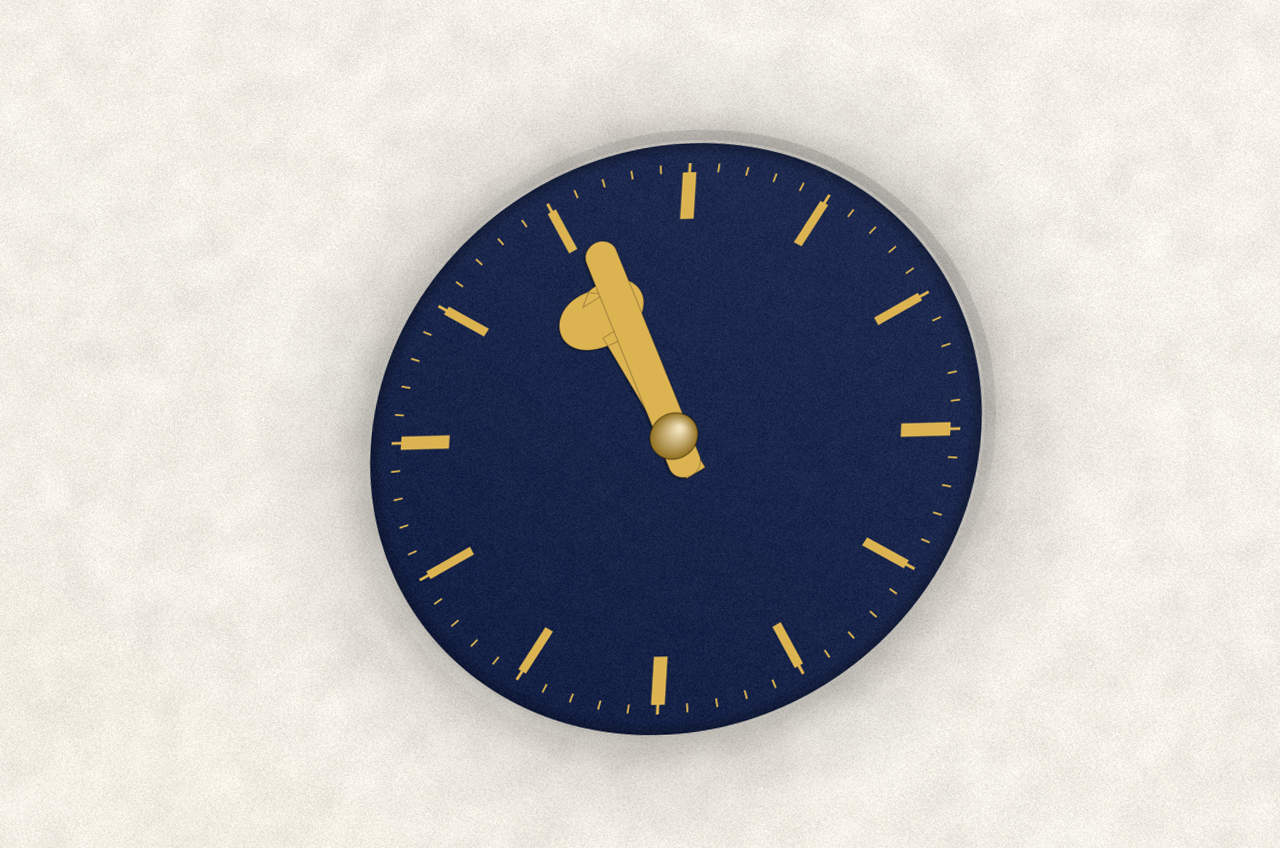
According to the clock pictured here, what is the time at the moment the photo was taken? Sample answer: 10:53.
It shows 10:56
